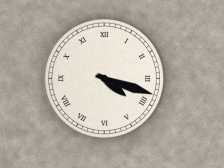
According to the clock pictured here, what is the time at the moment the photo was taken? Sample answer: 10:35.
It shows 4:18
